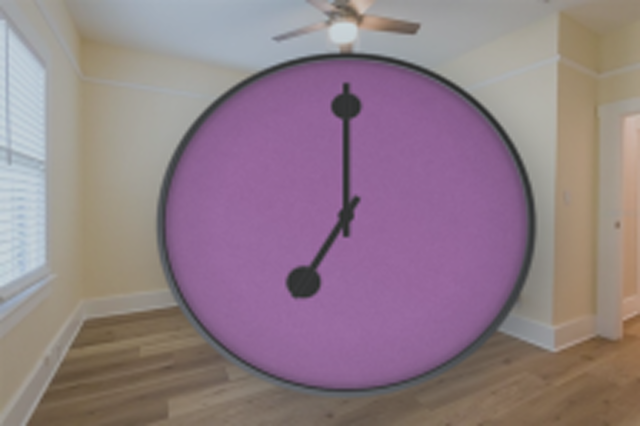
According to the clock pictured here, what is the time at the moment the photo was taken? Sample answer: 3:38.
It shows 7:00
